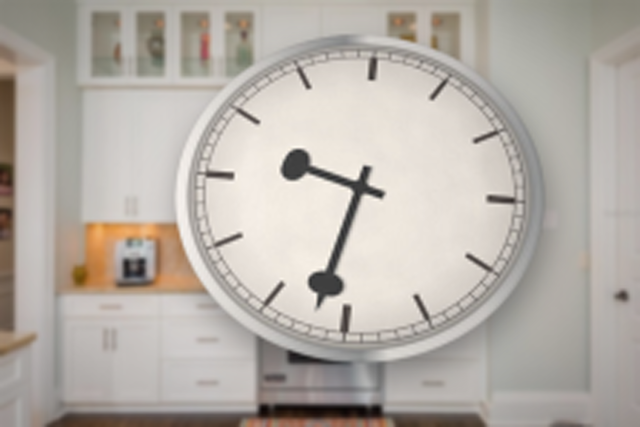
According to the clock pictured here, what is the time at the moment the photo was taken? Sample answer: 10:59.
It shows 9:32
